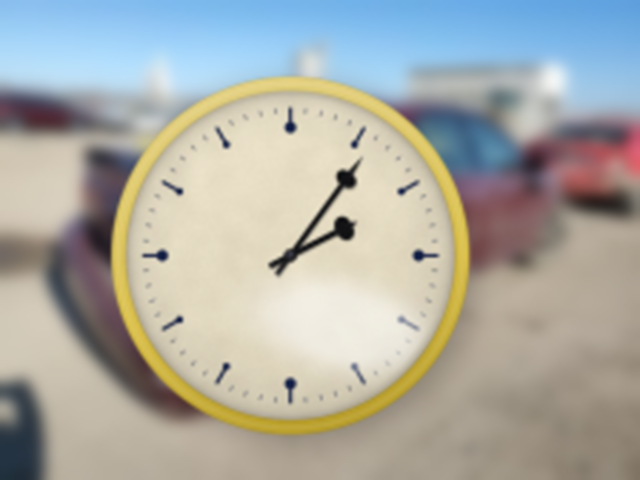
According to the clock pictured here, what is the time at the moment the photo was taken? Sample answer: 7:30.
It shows 2:06
